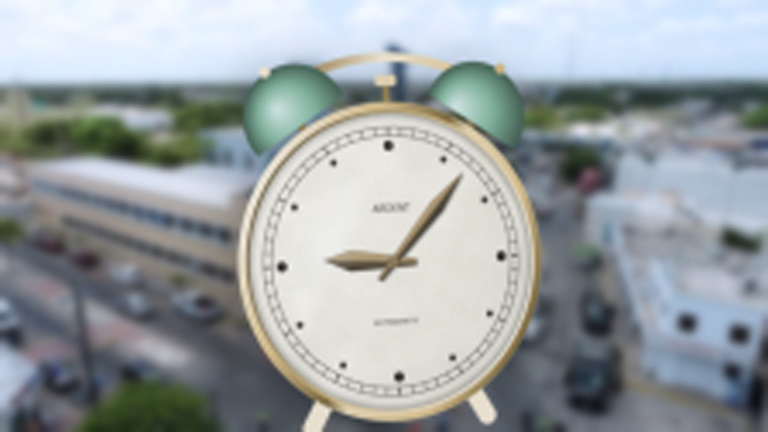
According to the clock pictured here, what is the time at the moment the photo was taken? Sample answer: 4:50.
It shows 9:07
